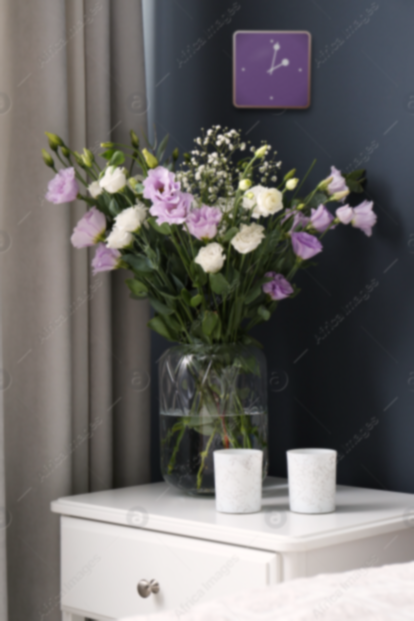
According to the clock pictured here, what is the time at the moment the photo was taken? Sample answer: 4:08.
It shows 2:02
